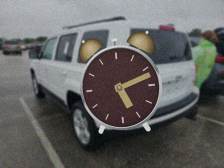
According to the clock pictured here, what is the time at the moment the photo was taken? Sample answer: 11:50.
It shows 5:12
